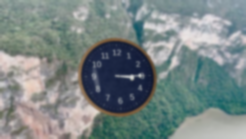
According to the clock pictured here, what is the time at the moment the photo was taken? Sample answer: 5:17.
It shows 3:15
